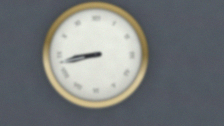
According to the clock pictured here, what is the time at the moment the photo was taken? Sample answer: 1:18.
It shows 8:43
